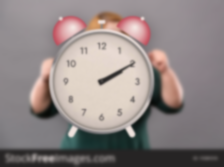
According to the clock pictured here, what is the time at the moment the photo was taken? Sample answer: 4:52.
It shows 2:10
